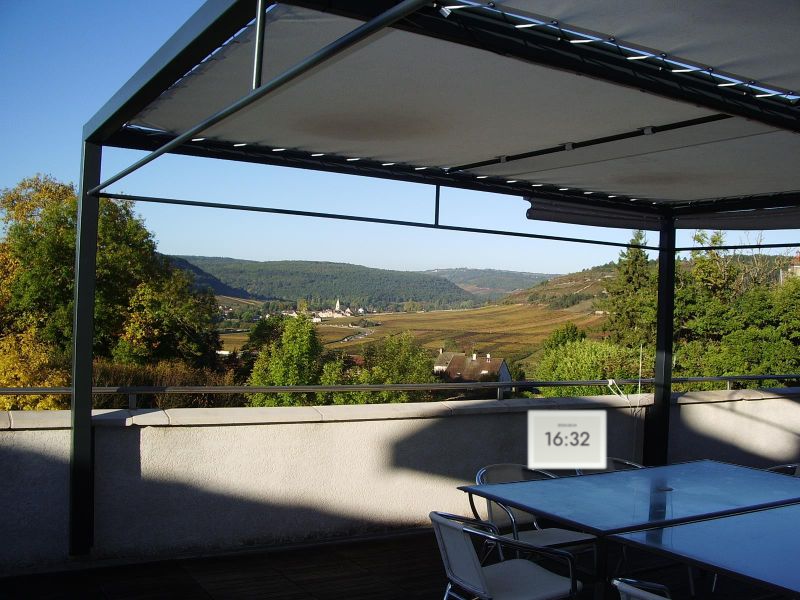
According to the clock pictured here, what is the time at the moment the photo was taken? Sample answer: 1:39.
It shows 16:32
